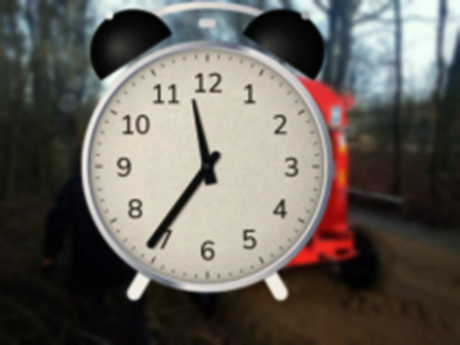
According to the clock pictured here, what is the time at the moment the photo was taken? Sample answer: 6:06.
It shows 11:36
